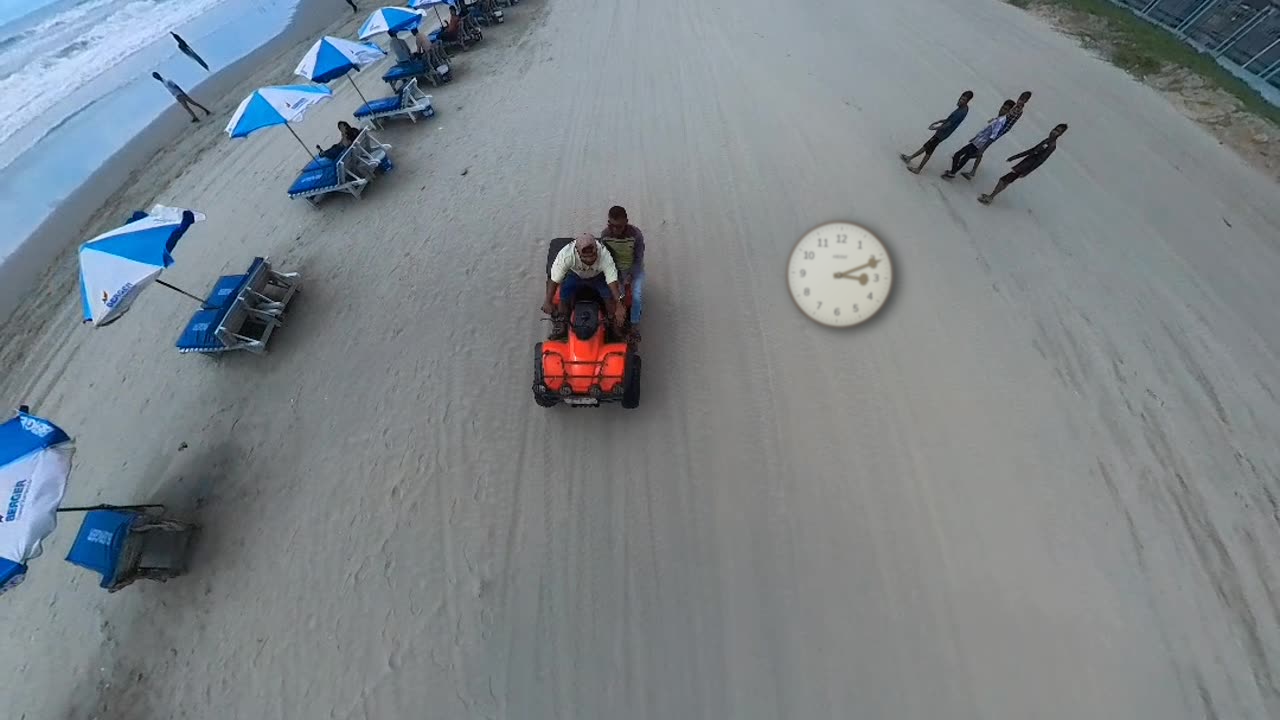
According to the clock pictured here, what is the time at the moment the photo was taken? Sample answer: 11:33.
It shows 3:11
